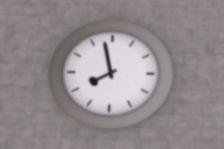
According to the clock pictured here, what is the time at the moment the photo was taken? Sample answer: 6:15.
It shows 7:58
